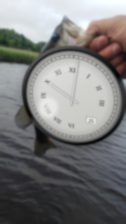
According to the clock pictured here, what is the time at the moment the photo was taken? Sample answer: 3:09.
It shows 10:01
